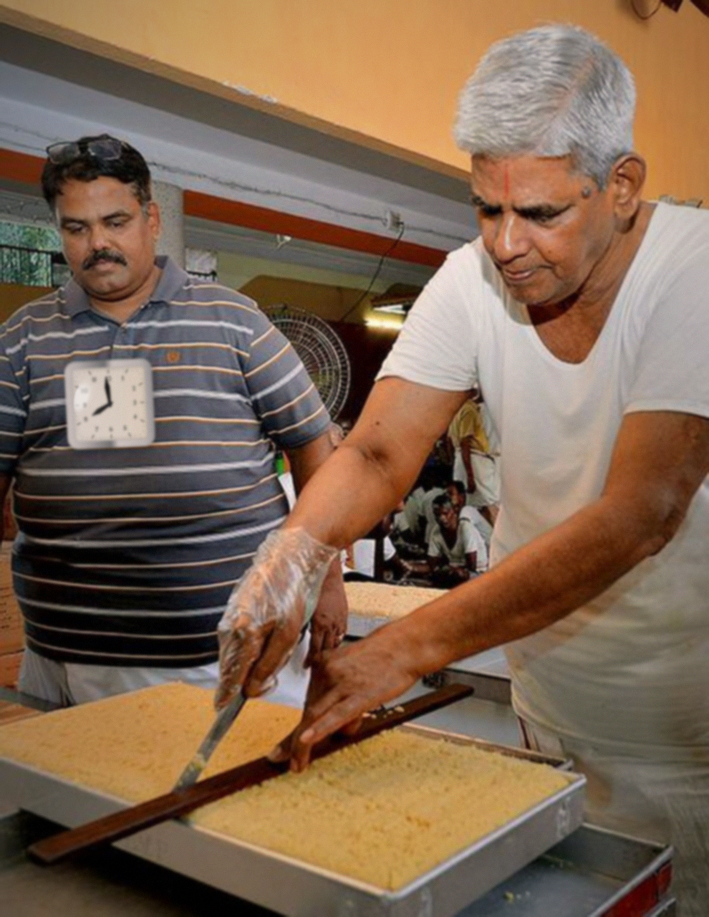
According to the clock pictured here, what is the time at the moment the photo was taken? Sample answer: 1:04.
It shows 7:59
